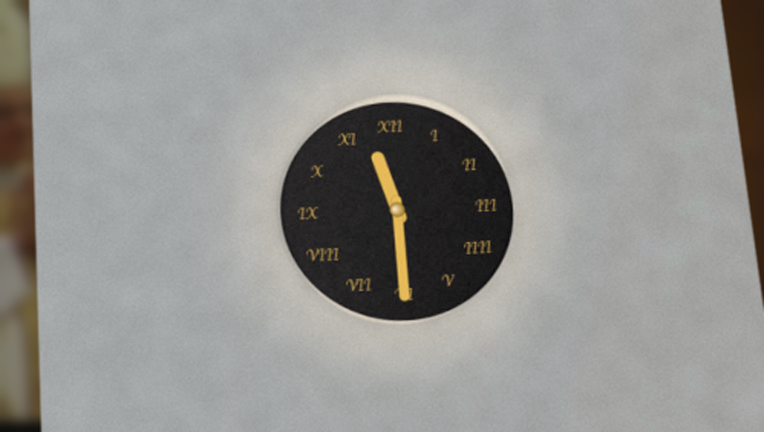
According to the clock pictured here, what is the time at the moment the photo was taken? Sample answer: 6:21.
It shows 11:30
